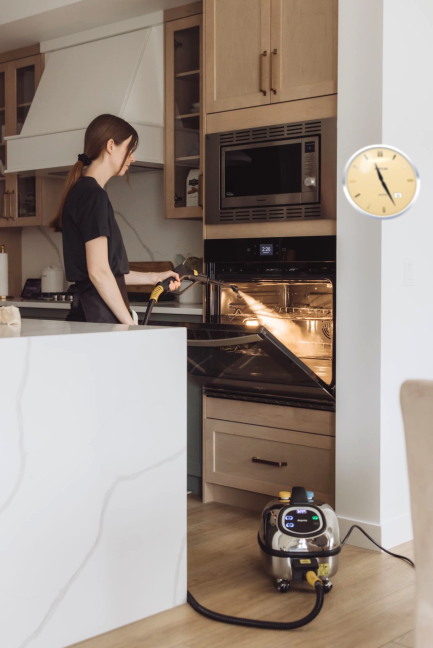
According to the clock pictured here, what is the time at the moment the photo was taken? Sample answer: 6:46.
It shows 11:26
